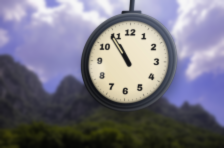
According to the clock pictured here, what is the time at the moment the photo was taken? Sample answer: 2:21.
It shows 10:54
